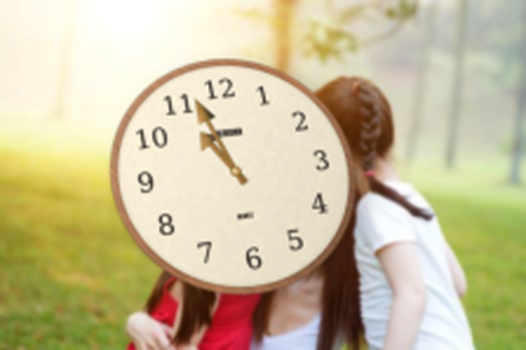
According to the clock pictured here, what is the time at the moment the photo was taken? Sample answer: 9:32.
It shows 10:57
